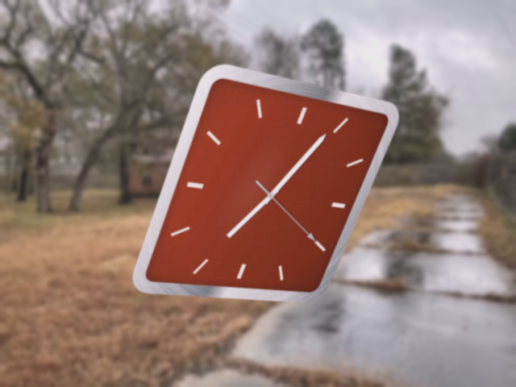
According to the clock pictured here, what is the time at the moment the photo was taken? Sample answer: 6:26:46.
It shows 7:04:20
